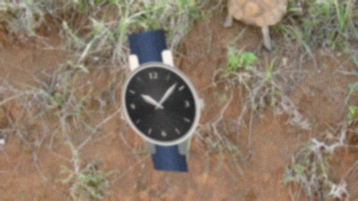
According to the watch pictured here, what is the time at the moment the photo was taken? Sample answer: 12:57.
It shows 10:08
